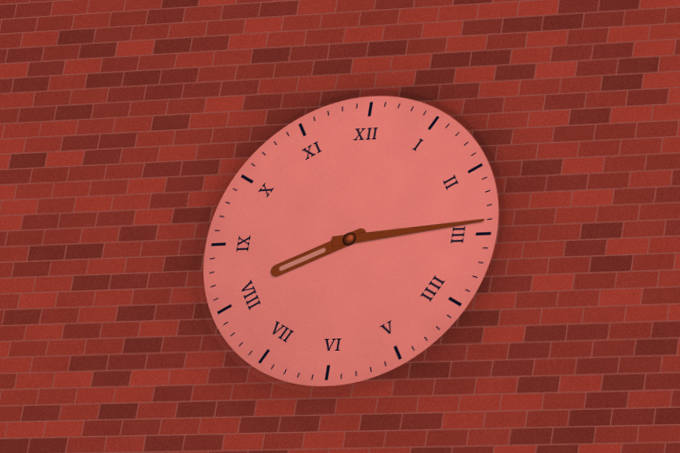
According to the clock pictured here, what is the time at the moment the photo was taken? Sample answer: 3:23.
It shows 8:14
